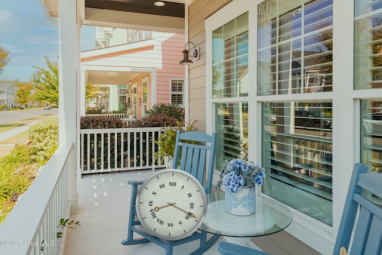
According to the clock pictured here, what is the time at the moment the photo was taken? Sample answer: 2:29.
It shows 8:19
